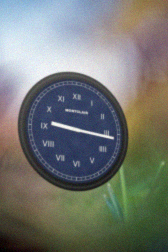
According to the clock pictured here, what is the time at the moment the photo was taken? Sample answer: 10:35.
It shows 9:16
